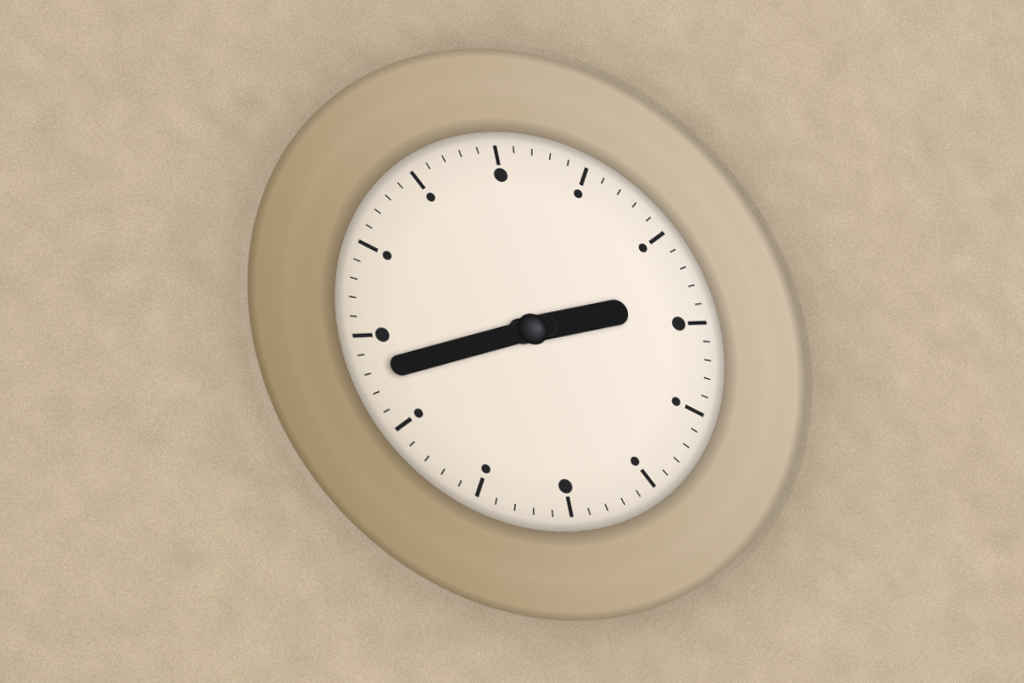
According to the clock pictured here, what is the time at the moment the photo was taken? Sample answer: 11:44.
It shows 2:43
